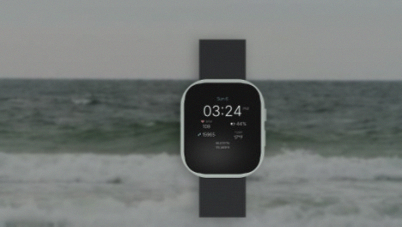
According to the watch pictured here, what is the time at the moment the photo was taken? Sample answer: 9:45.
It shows 3:24
